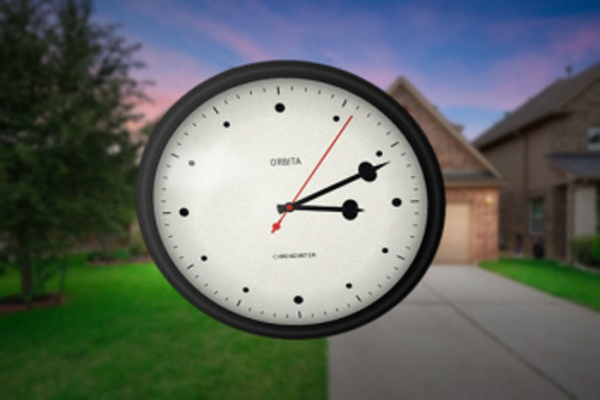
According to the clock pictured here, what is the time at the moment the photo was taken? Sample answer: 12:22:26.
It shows 3:11:06
